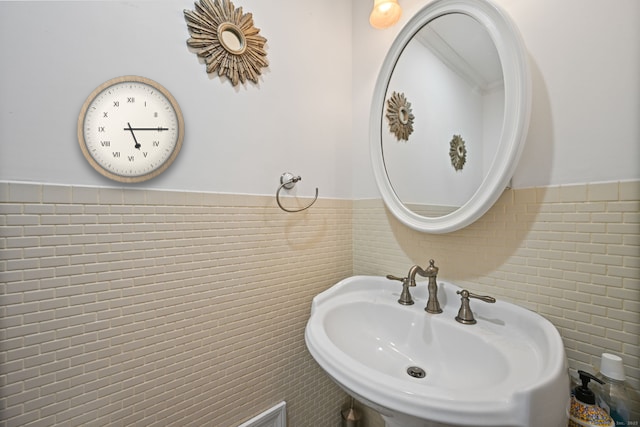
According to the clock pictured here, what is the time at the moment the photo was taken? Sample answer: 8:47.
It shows 5:15
